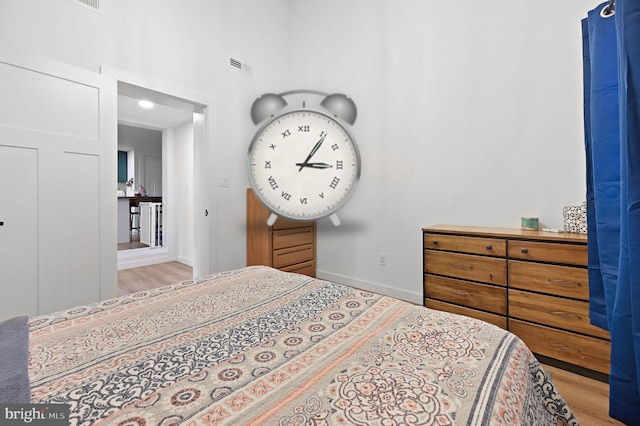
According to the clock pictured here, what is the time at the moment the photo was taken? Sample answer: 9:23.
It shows 3:06
